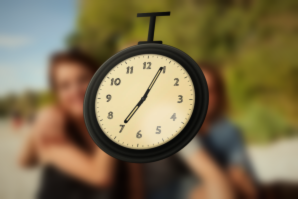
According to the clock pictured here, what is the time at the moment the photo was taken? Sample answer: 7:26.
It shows 7:04
